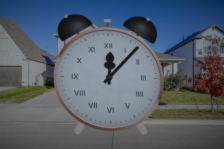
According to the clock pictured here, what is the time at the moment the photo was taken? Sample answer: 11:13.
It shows 12:07
